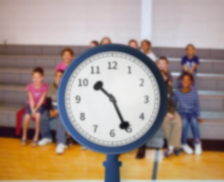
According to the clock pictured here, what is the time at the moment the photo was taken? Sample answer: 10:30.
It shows 10:26
